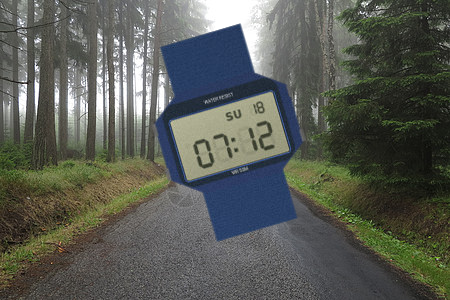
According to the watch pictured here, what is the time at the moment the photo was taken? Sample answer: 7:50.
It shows 7:12
